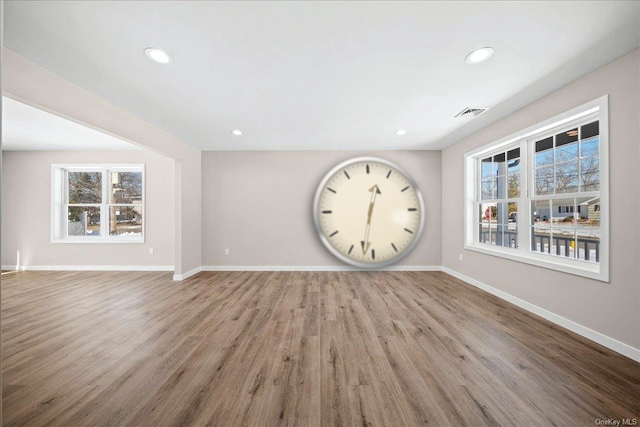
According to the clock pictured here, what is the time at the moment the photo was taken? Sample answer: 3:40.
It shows 12:32
